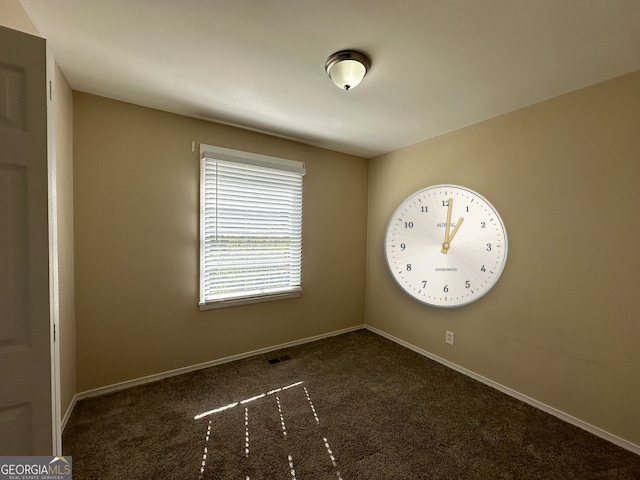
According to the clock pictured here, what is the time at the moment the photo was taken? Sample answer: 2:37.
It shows 1:01
